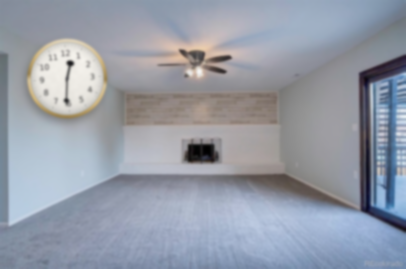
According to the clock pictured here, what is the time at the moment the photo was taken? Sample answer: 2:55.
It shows 12:31
